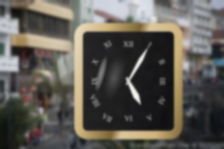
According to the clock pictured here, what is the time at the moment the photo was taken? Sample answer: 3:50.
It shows 5:05
